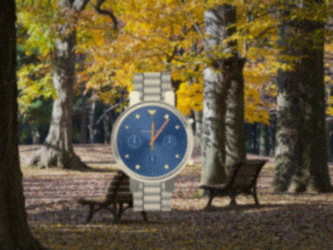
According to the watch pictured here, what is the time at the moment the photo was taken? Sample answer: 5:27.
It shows 12:06
